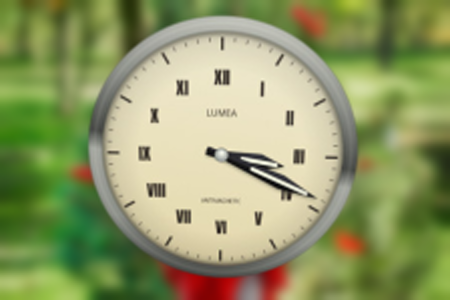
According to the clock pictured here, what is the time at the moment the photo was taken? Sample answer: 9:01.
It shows 3:19
